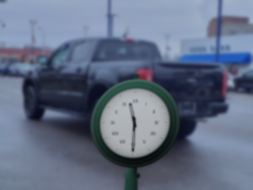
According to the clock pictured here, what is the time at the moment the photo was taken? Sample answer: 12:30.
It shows 11:30
